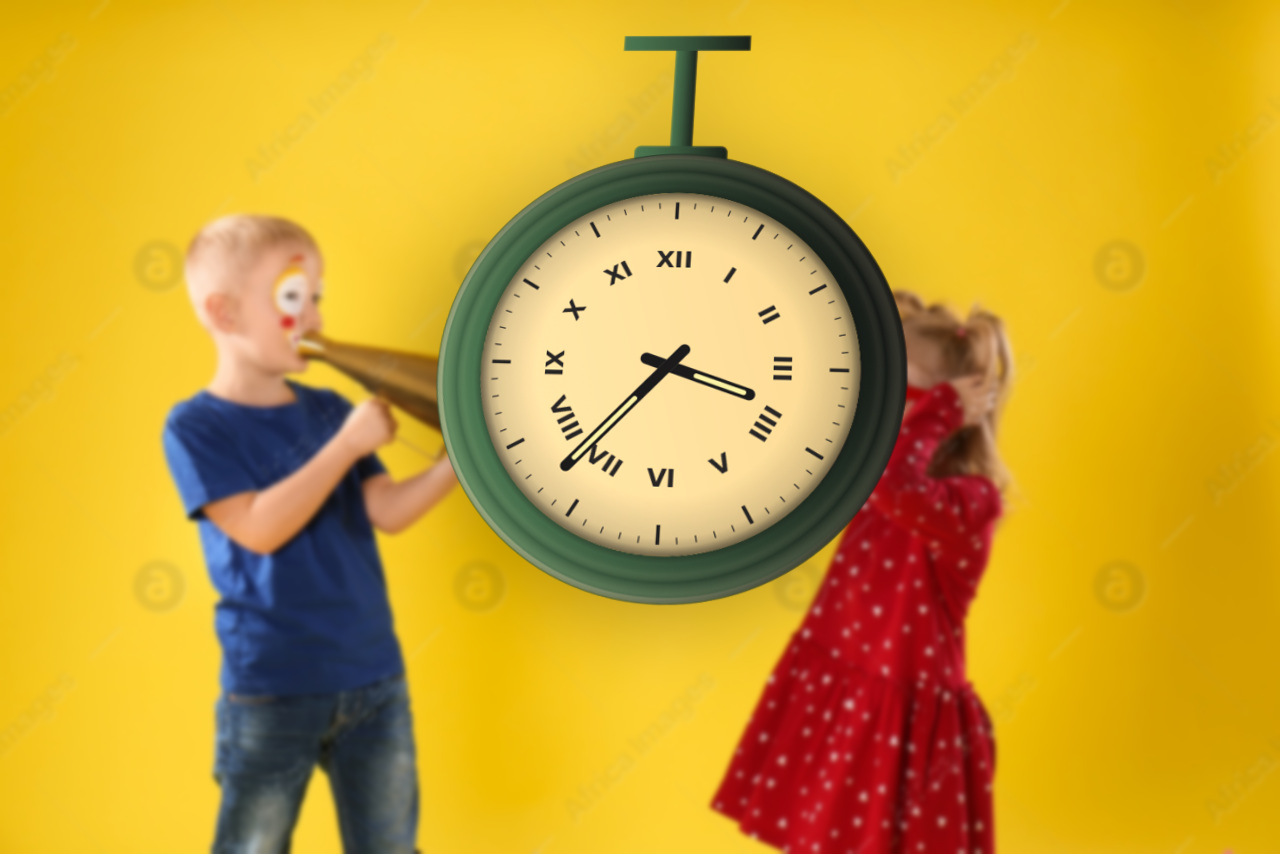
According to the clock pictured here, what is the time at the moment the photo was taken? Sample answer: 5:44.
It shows 3:37
